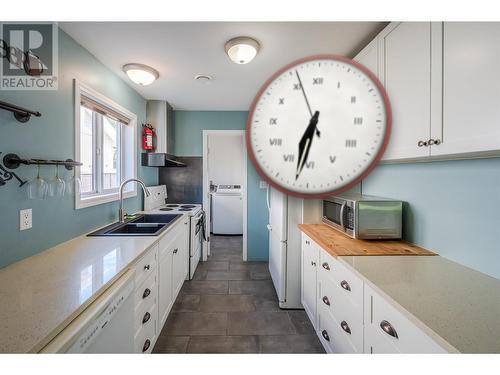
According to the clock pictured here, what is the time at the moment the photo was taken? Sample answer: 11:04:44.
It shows 6:31:56
